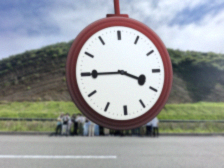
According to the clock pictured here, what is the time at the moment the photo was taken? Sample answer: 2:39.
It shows 3:45
